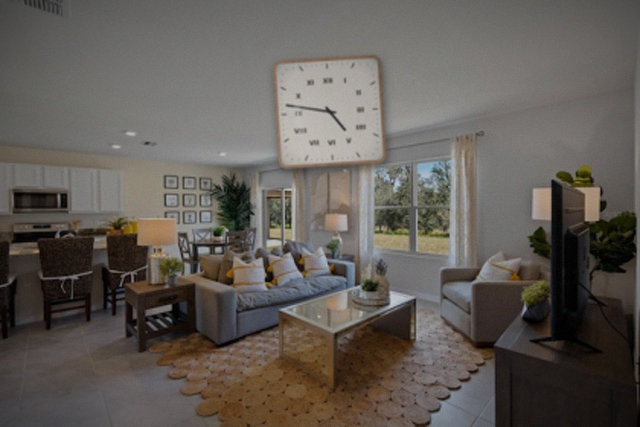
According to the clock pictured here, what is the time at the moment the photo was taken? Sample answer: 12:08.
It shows 4:47
